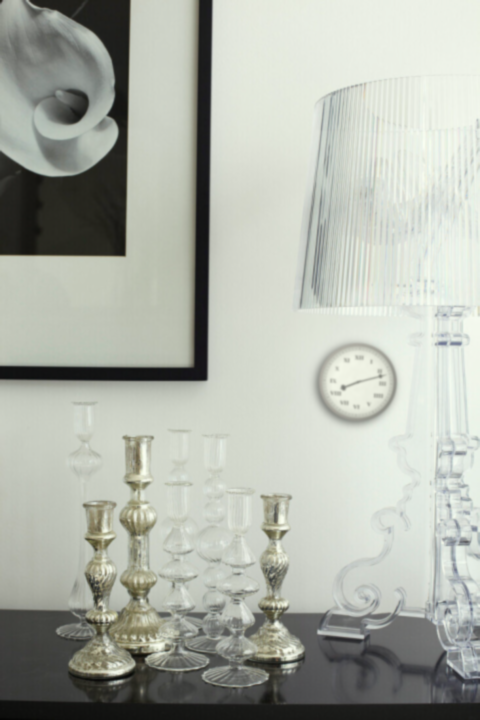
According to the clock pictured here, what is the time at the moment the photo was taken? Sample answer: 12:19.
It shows 8:12
